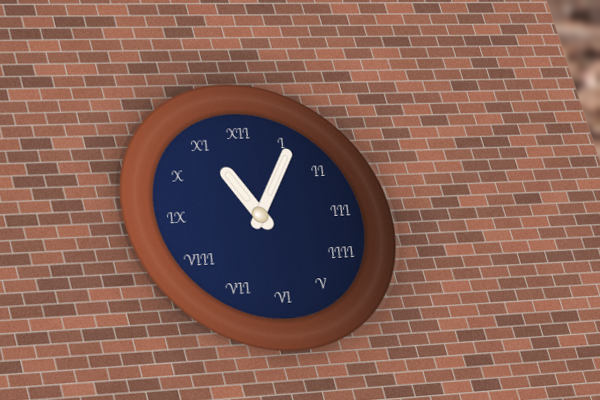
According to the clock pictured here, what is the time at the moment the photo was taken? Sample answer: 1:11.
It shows 11:06
